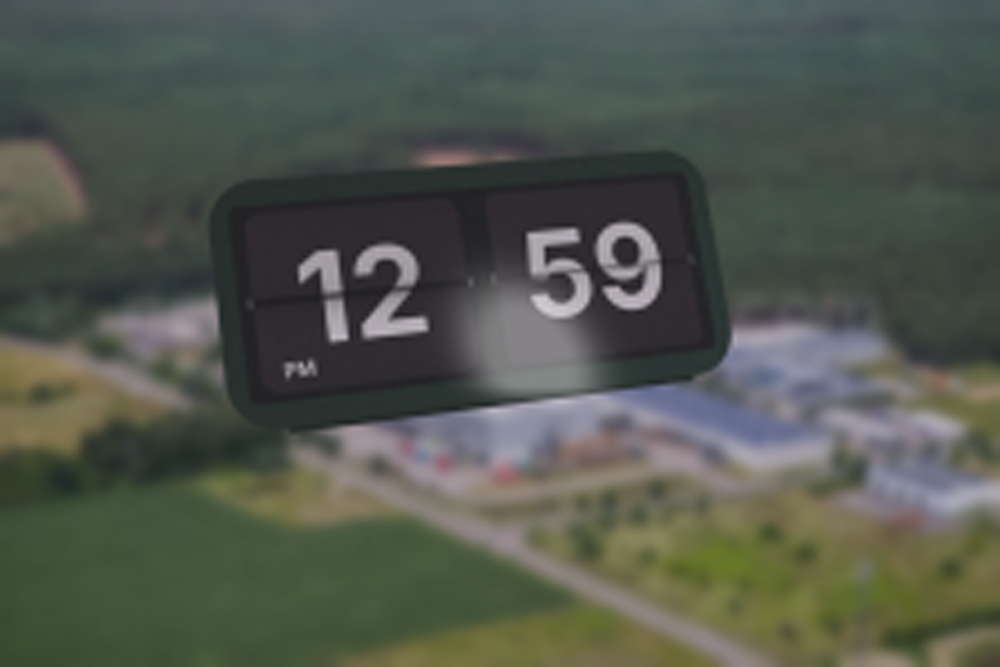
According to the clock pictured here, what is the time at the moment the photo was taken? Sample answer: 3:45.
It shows 12:59
